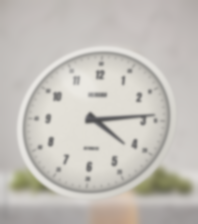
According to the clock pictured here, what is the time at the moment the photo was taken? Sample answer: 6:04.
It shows 4:14
